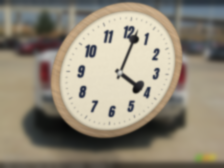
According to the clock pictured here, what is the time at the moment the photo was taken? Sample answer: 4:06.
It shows 4:02
